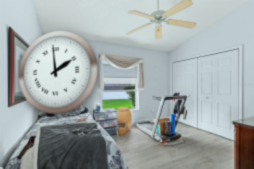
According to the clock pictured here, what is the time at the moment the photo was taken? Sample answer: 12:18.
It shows 1:59
